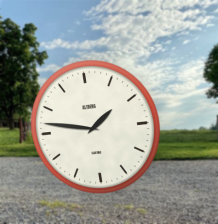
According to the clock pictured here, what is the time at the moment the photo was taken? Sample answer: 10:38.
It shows 1:47
